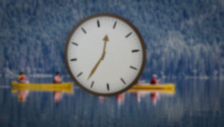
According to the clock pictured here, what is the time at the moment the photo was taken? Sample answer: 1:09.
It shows 12:37
